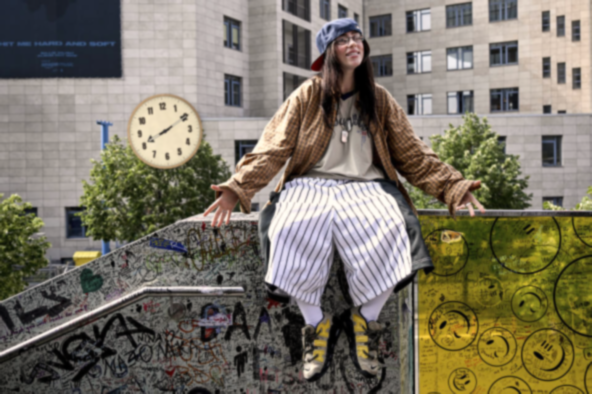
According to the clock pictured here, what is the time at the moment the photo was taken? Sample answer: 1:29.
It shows 8:10
